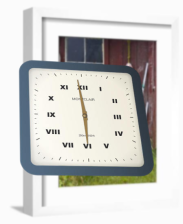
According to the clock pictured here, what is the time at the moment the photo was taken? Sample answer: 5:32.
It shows 5:59
